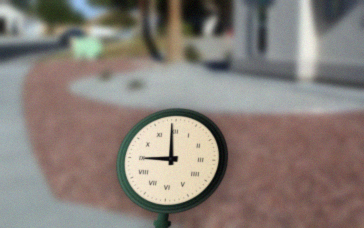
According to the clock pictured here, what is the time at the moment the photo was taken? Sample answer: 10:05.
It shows 8:59
